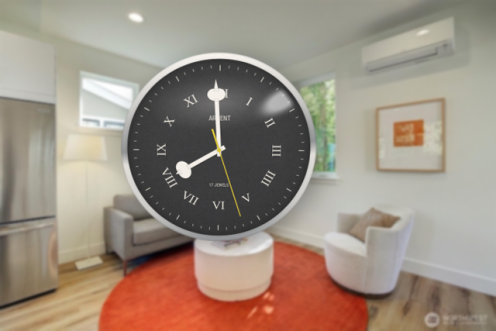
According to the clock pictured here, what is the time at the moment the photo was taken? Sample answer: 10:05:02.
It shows 7:59:27
